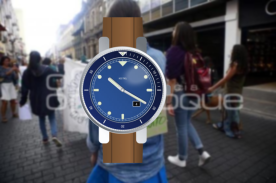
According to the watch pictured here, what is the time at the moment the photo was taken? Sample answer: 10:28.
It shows 10:20
